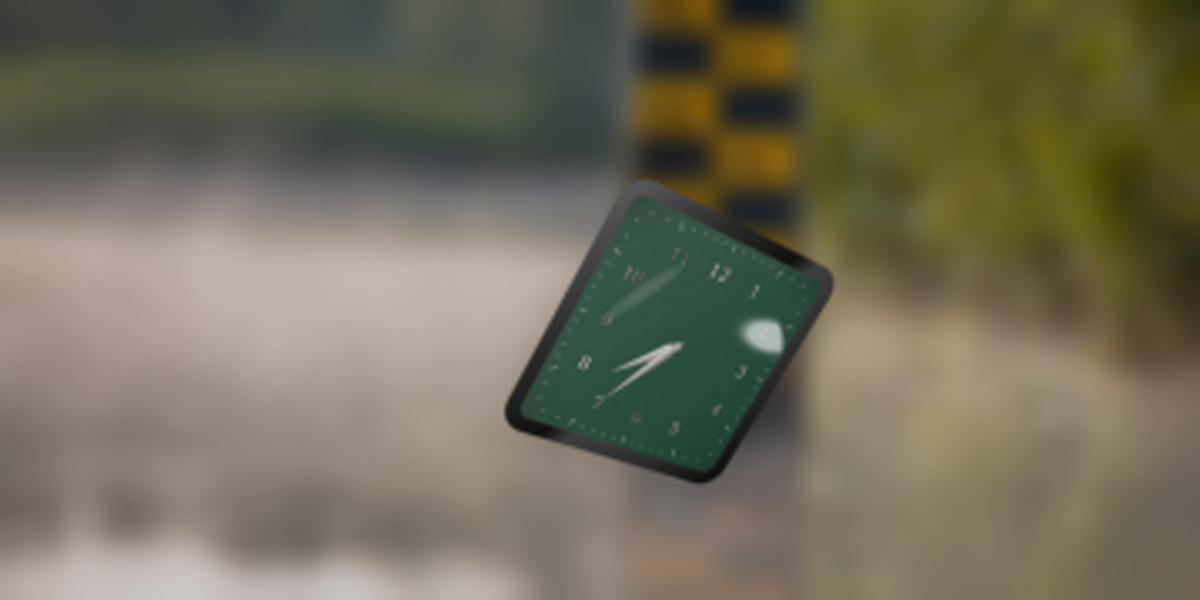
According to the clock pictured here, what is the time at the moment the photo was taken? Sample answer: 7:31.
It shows 7:35
